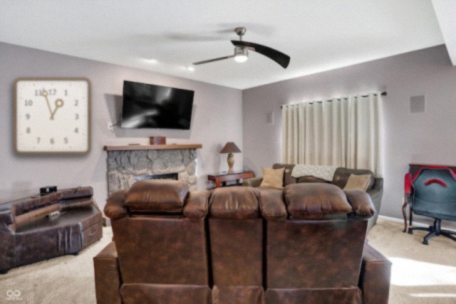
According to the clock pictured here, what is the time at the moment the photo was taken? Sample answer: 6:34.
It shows 12:57
